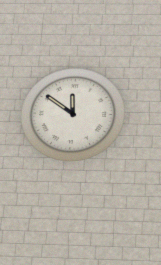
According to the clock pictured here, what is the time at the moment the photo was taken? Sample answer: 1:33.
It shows 11:51
